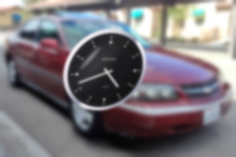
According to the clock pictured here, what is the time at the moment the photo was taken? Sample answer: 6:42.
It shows 4:42
